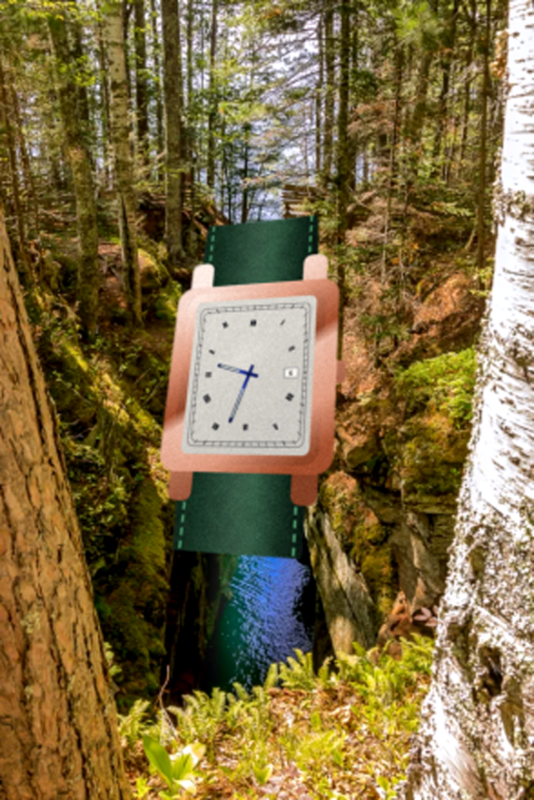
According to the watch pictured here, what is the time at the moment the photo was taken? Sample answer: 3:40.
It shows 9:33
